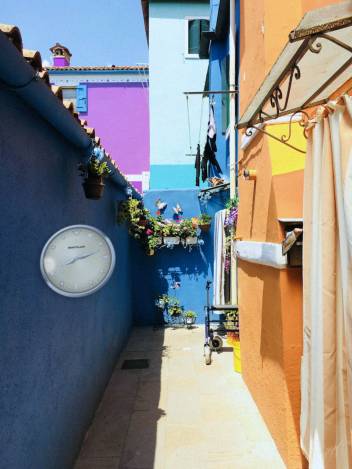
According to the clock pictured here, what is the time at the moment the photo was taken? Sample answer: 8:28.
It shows 8:12
